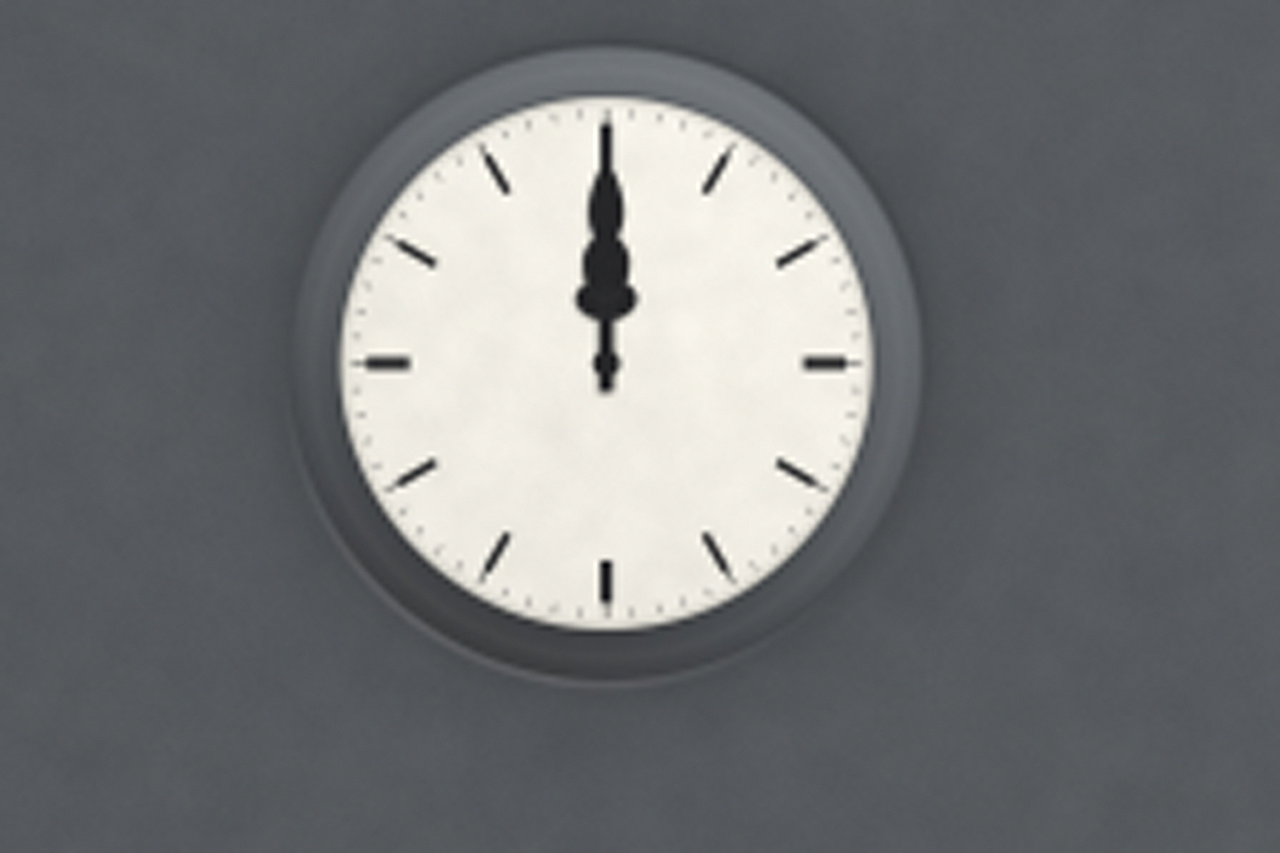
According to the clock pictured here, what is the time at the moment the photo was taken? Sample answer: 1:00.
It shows 12:00
